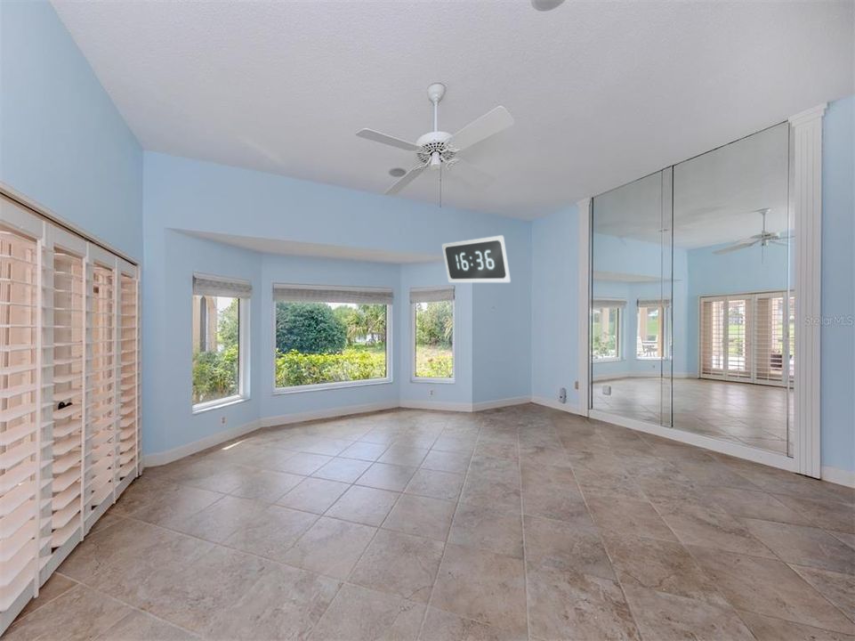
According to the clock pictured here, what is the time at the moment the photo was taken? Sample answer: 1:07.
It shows 16:36
